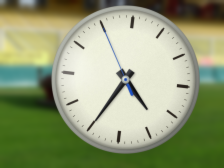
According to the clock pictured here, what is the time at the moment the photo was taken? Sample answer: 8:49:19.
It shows 4:34:55
